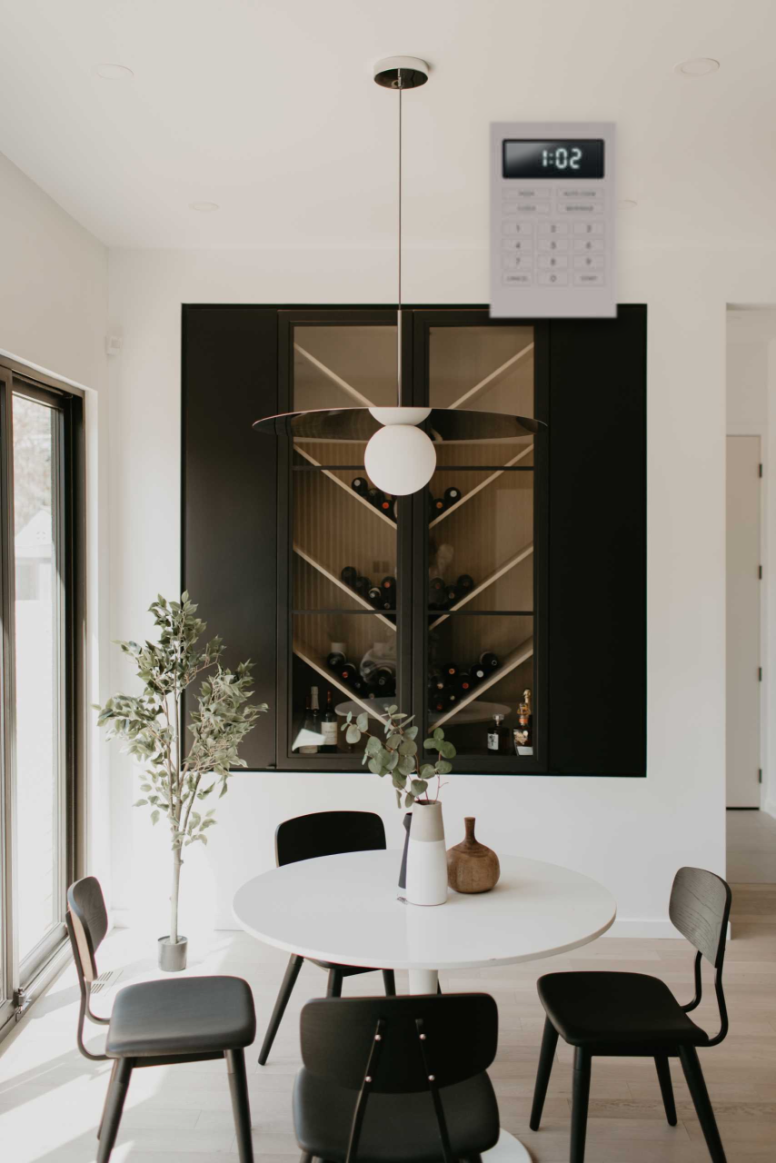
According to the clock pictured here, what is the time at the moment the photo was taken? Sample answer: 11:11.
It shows 1:02
